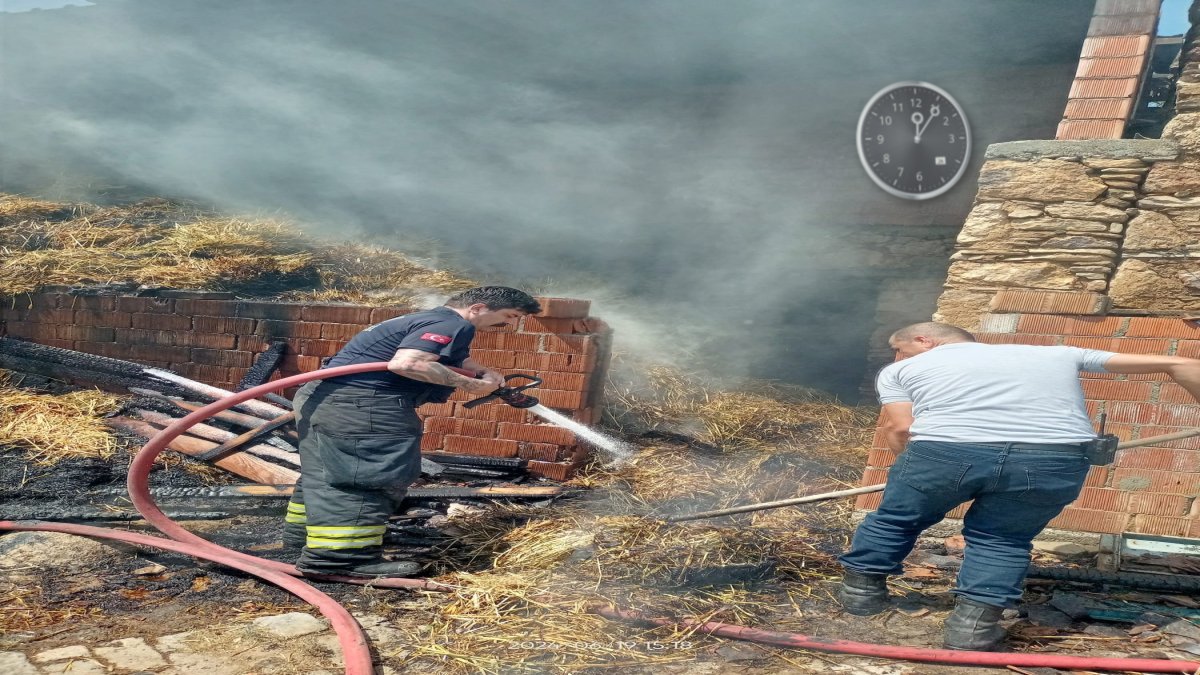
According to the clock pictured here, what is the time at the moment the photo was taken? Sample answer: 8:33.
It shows 12:06
